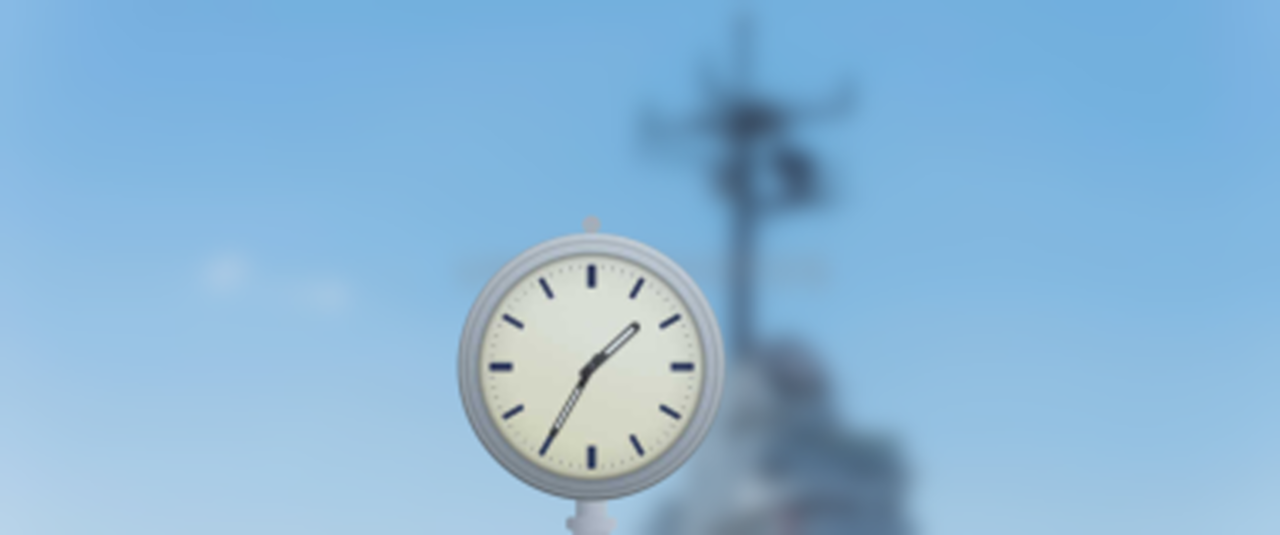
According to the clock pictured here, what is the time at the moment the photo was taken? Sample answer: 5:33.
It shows 1:35
